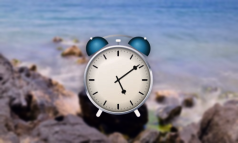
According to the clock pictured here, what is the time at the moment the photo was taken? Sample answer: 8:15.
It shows 5:09
